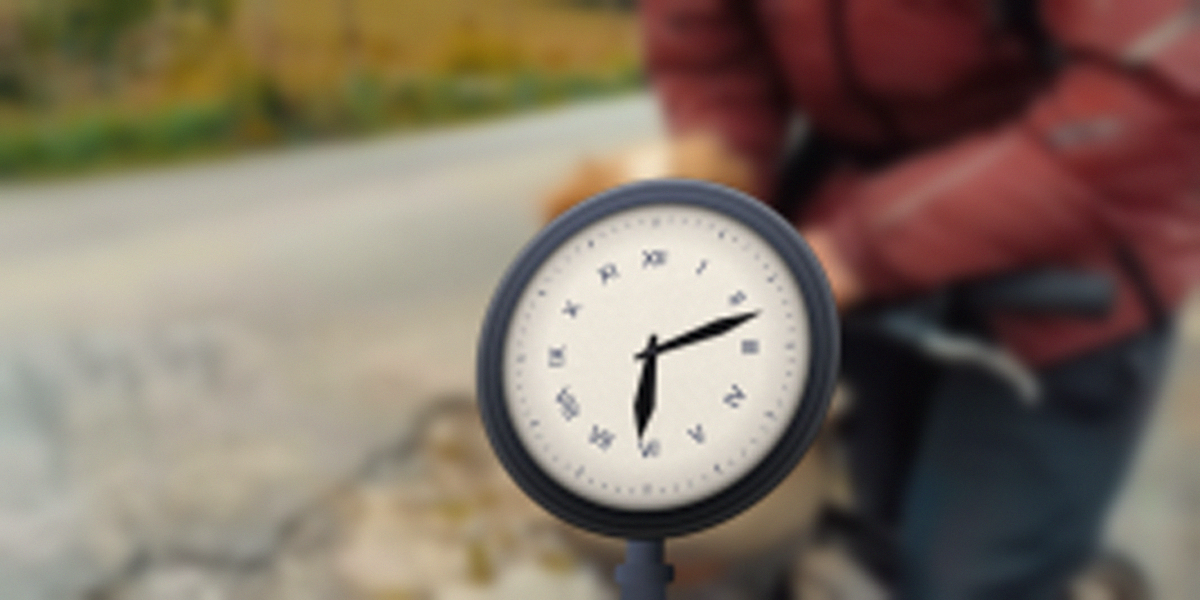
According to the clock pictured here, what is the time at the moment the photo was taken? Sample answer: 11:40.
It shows 6:12
